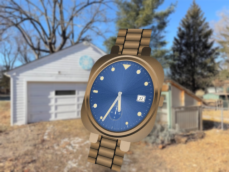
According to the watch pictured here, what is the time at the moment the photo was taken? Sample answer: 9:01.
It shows 5:34
